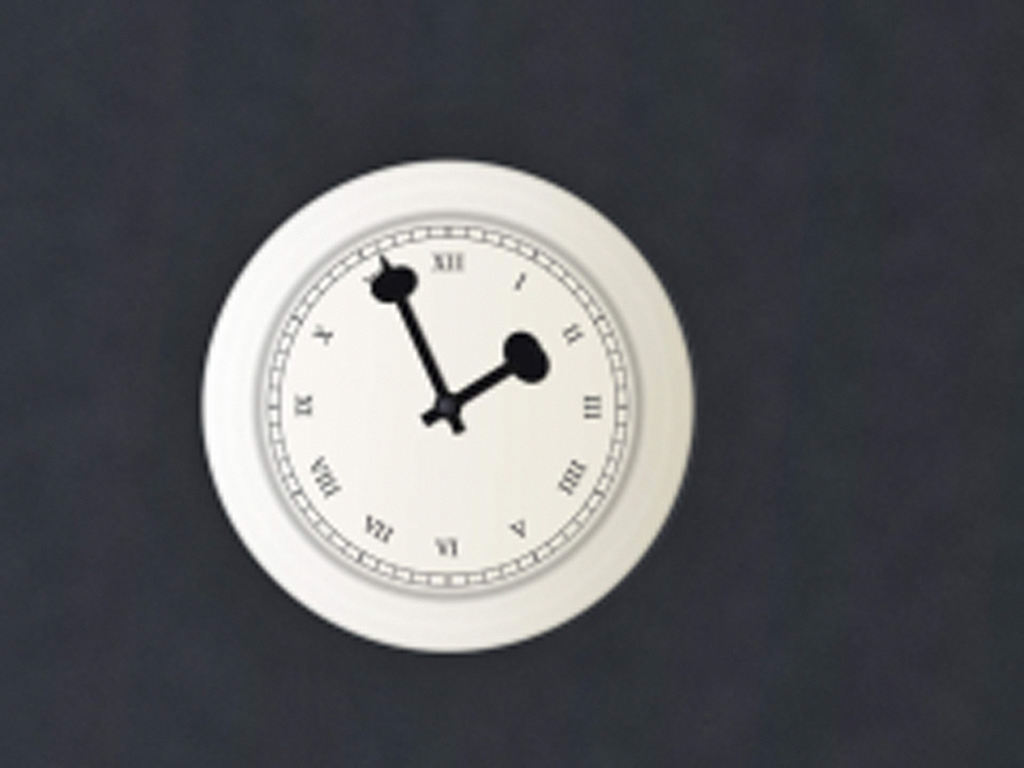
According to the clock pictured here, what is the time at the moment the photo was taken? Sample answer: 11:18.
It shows 1:56
